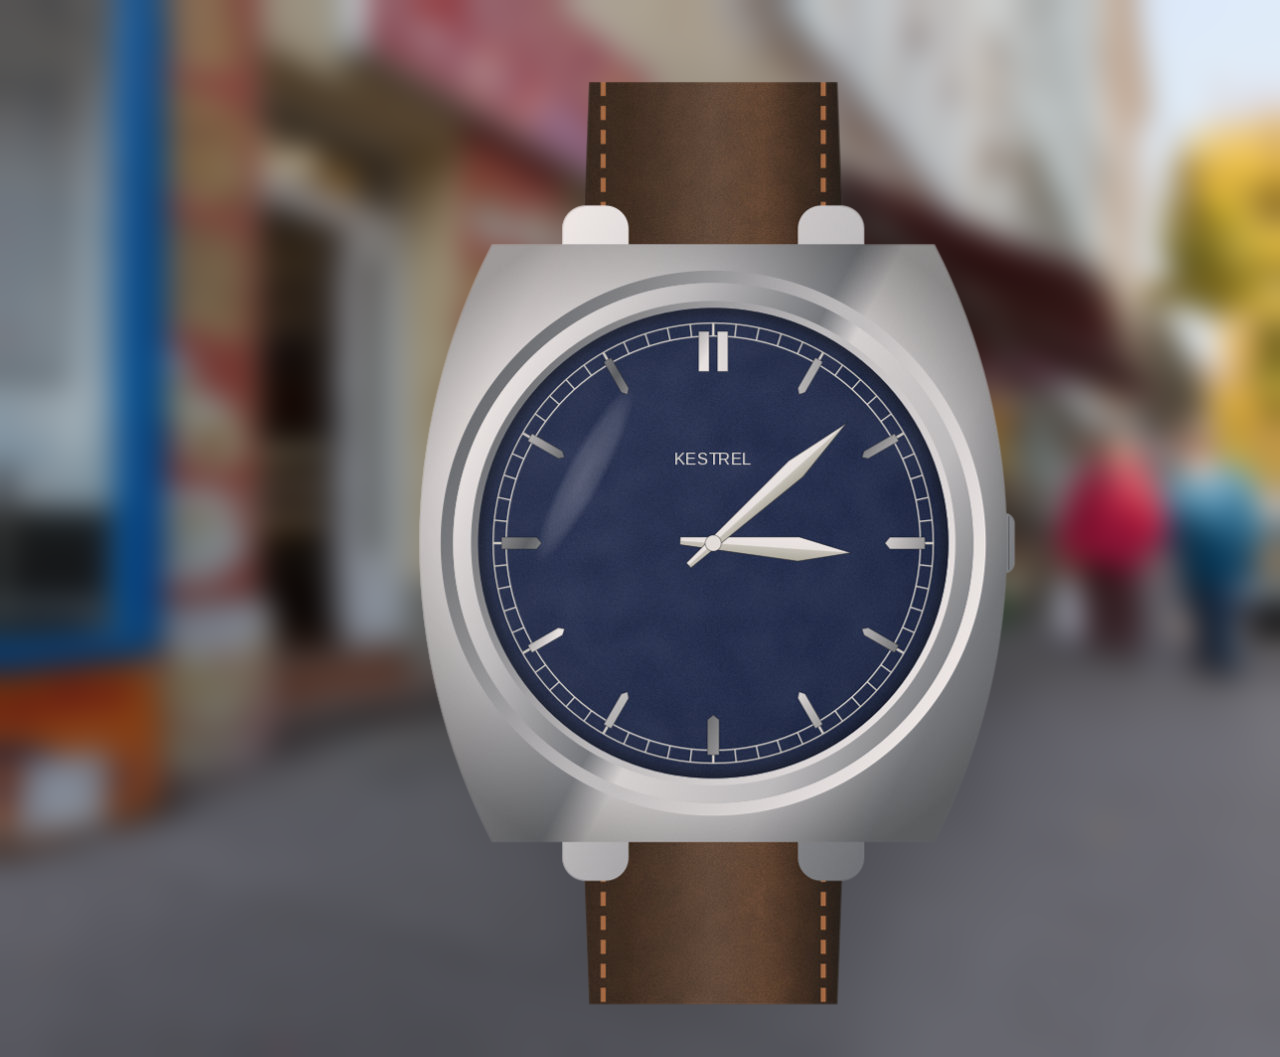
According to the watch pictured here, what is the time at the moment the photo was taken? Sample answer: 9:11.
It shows 3:08
